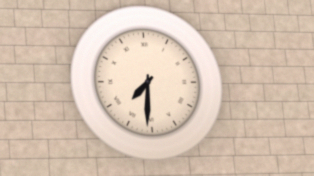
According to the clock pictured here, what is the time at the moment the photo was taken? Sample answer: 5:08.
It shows 7:31
